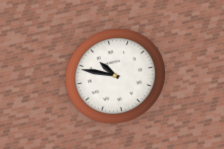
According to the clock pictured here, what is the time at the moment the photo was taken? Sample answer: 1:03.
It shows 10:49
